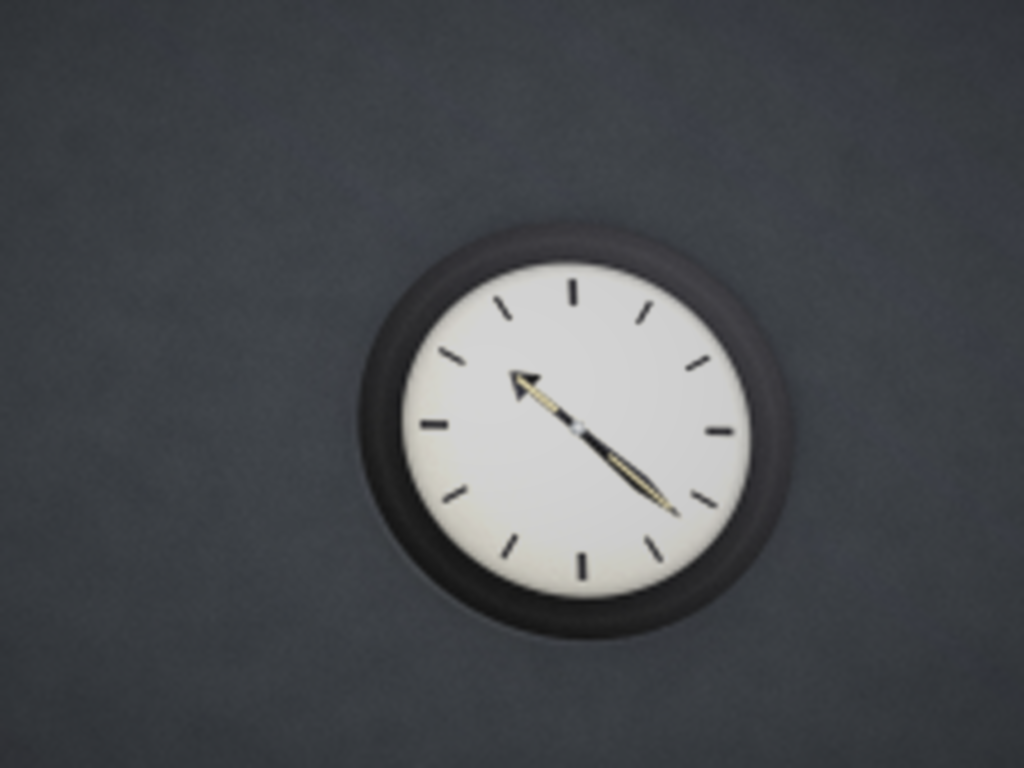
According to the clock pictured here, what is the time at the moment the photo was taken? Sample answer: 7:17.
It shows 10:22
